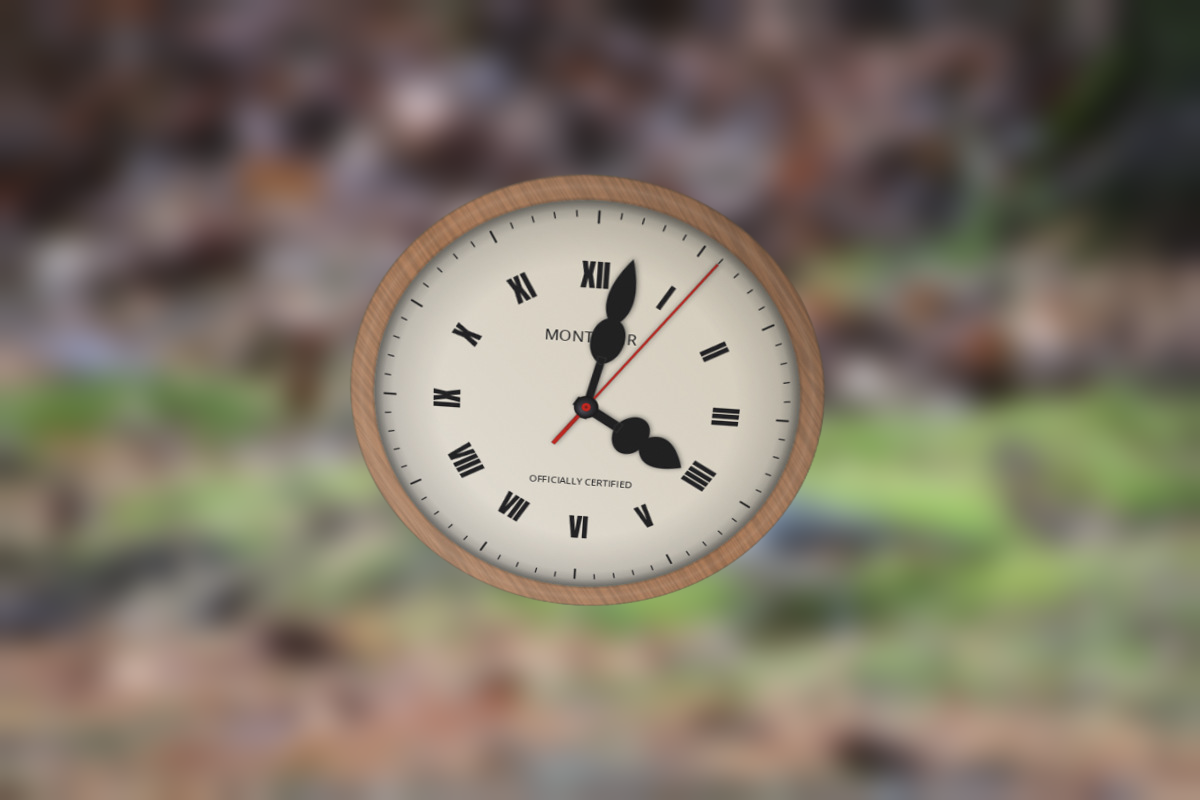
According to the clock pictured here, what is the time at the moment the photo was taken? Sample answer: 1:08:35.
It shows 4:02:06
